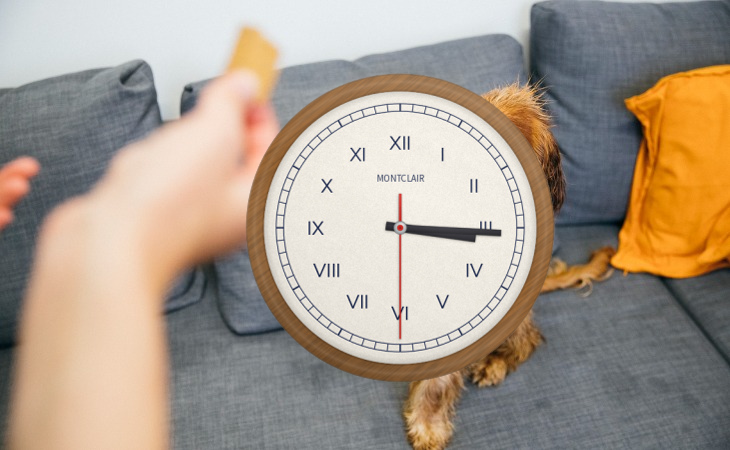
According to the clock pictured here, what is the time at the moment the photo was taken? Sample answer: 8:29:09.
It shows 3:15:30
